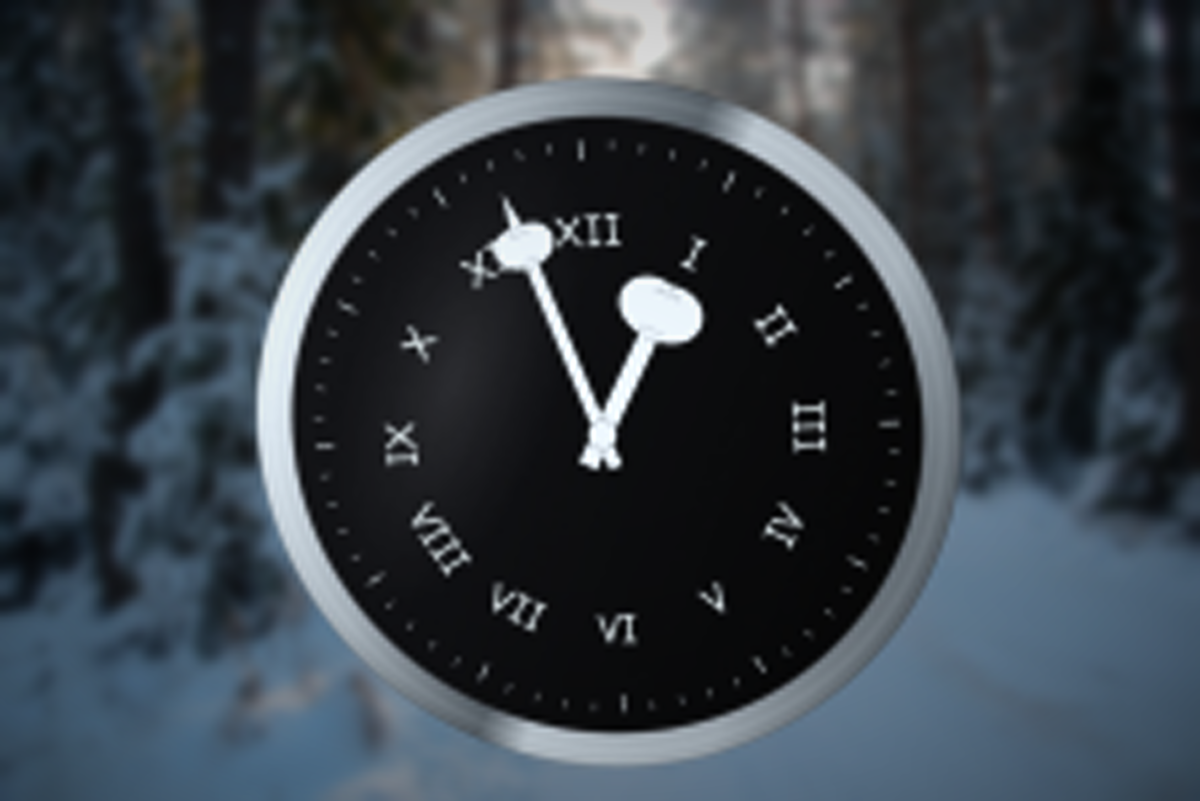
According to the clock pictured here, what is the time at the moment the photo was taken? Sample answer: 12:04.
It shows 12:57
